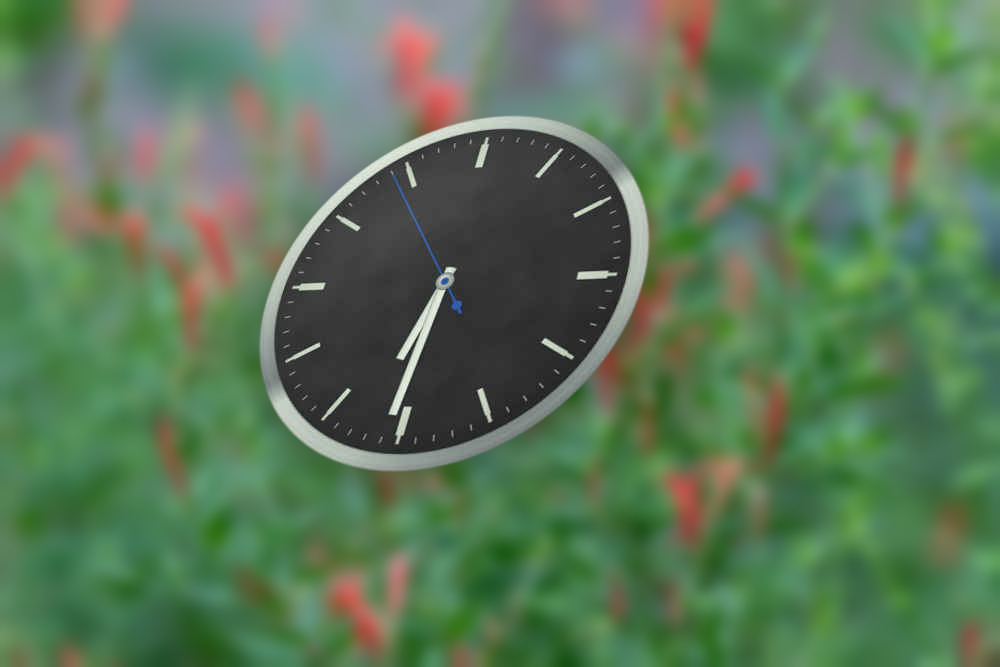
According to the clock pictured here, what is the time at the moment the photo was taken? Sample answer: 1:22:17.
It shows 6:30:54
